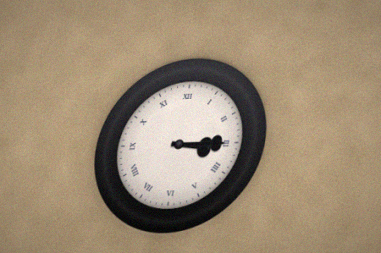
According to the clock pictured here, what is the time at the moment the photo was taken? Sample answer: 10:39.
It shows 3:15
